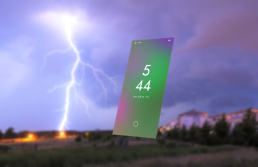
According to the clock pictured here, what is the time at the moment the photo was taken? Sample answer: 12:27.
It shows 5:44
